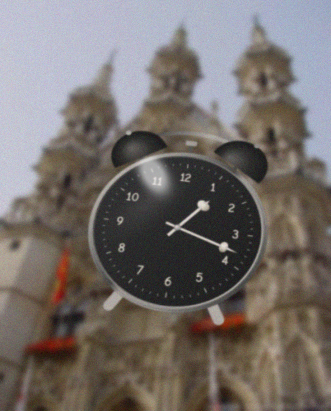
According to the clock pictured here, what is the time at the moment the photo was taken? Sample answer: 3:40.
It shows 1:18
